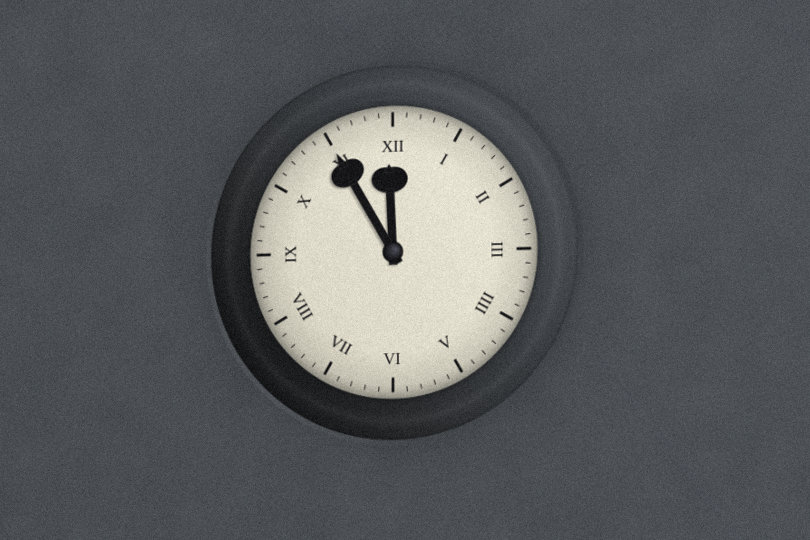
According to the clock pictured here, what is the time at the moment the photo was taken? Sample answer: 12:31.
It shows 11:55
